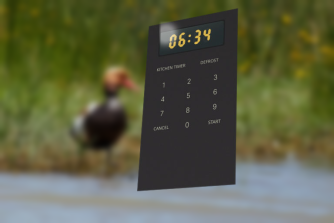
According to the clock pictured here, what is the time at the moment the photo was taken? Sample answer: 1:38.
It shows 6:34
